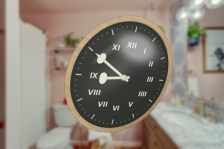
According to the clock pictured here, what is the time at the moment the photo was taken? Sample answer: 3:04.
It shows 8:50
